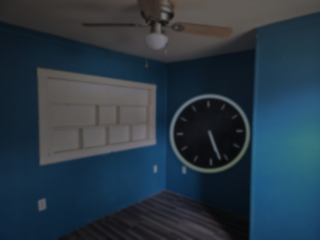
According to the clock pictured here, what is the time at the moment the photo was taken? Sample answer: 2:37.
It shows 5:27
